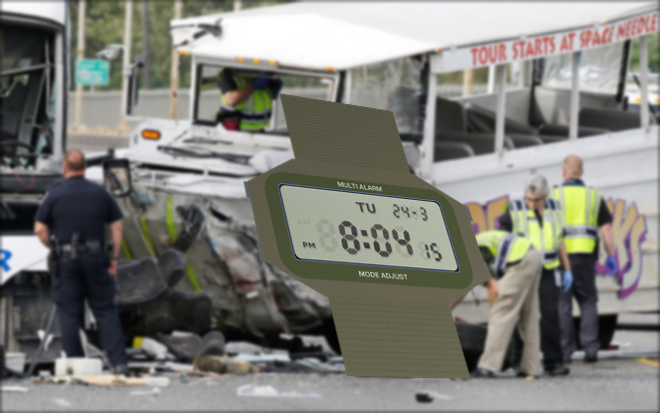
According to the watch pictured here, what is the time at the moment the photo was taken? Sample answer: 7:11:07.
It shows 8:04:15
